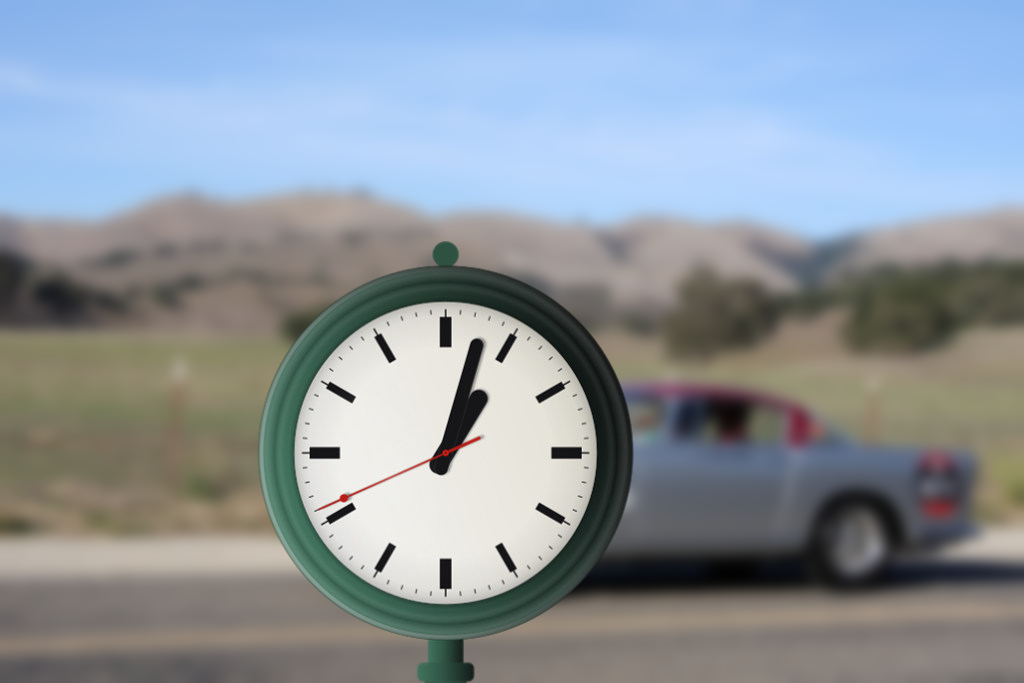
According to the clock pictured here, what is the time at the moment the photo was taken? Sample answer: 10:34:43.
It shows 1:02:41
